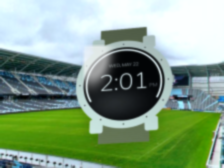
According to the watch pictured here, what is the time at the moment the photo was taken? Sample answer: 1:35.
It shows 2:01
